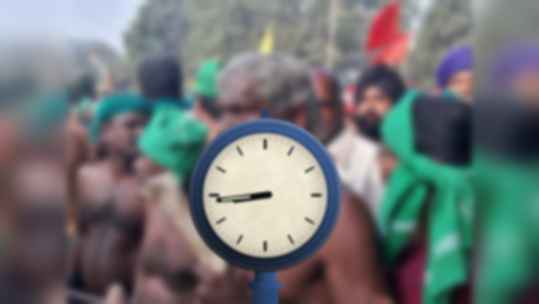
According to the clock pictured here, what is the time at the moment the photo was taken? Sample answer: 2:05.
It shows 8:44
